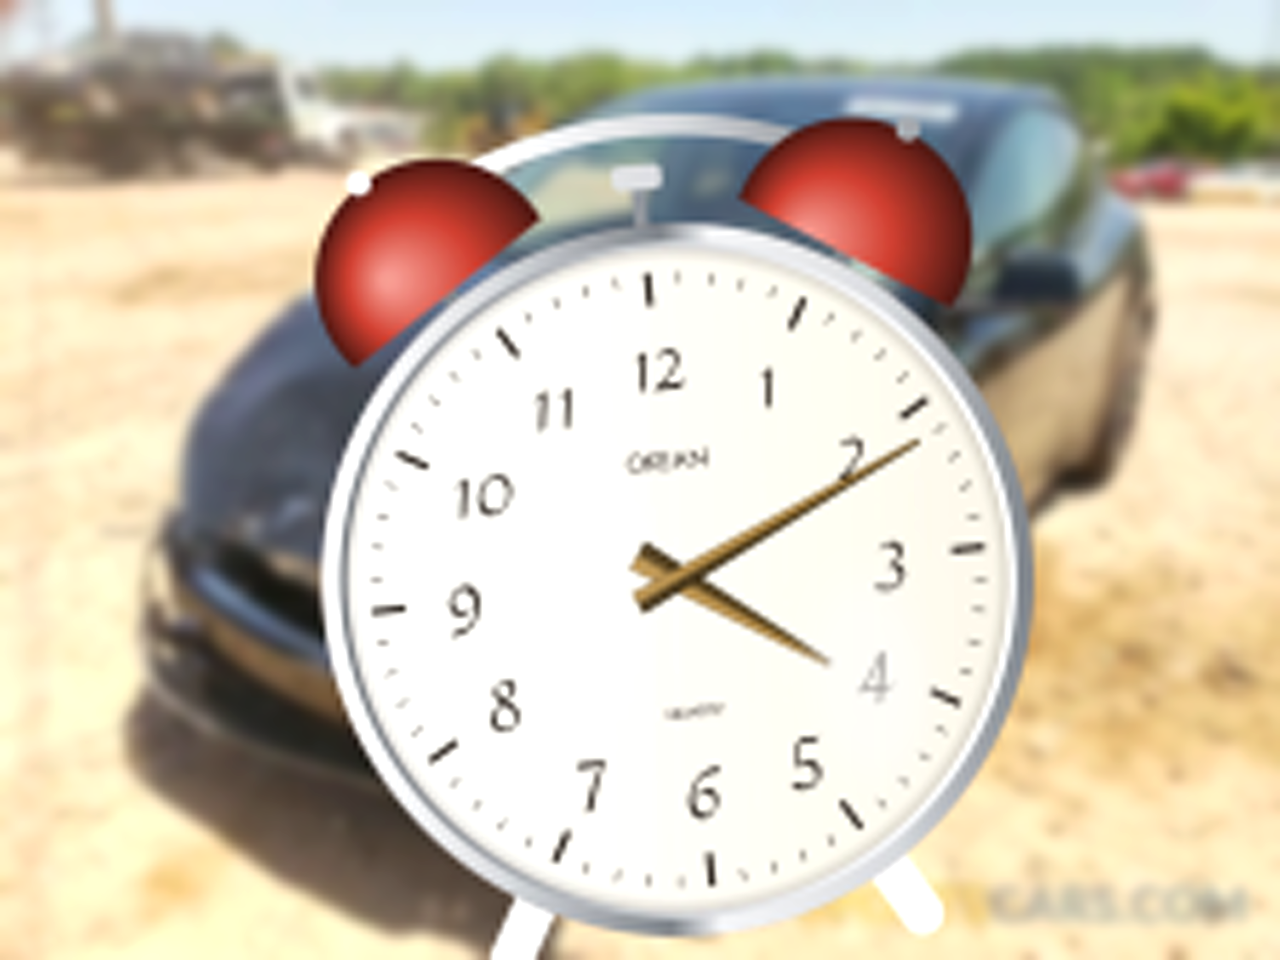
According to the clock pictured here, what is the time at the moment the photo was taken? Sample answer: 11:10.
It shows 4:11
